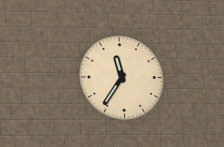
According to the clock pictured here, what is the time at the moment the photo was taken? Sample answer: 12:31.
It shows 11:36
